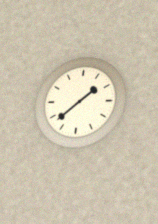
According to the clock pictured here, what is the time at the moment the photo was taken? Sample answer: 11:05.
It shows 1:38
